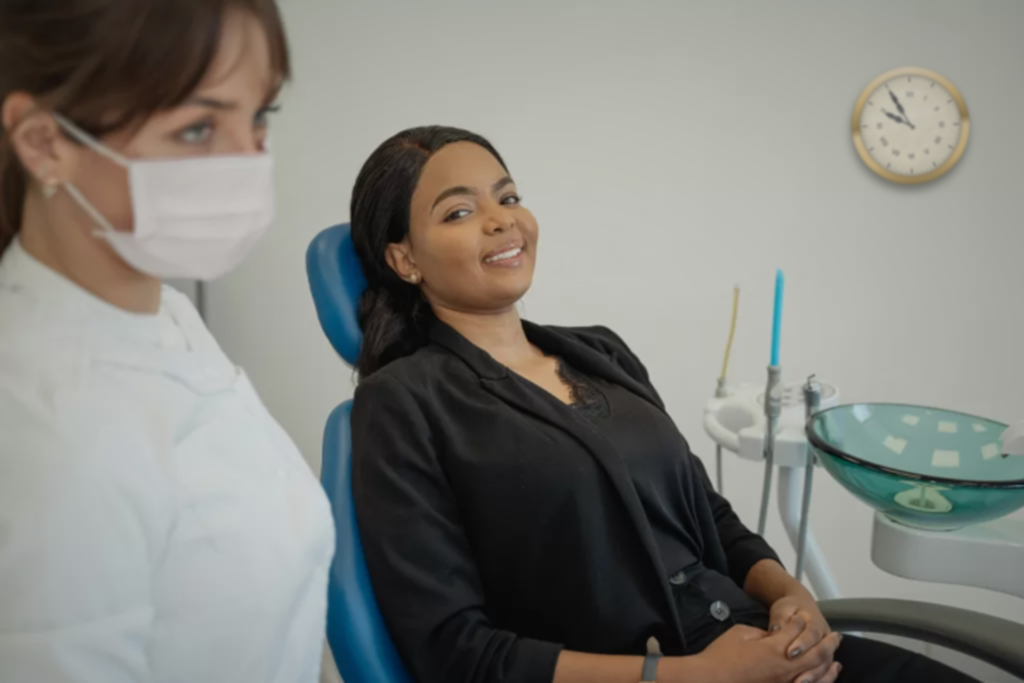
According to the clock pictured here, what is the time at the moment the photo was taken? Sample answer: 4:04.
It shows 9:55
